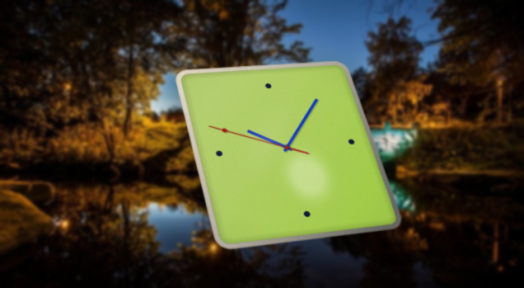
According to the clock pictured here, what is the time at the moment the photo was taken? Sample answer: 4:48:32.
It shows 10:06:49
